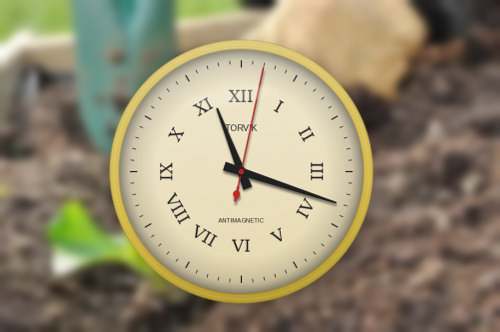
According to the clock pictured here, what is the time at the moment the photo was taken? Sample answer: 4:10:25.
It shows 11:18:02
